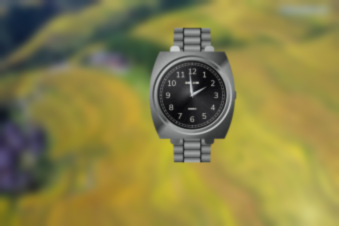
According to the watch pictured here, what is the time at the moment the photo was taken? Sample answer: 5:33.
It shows 1:59
